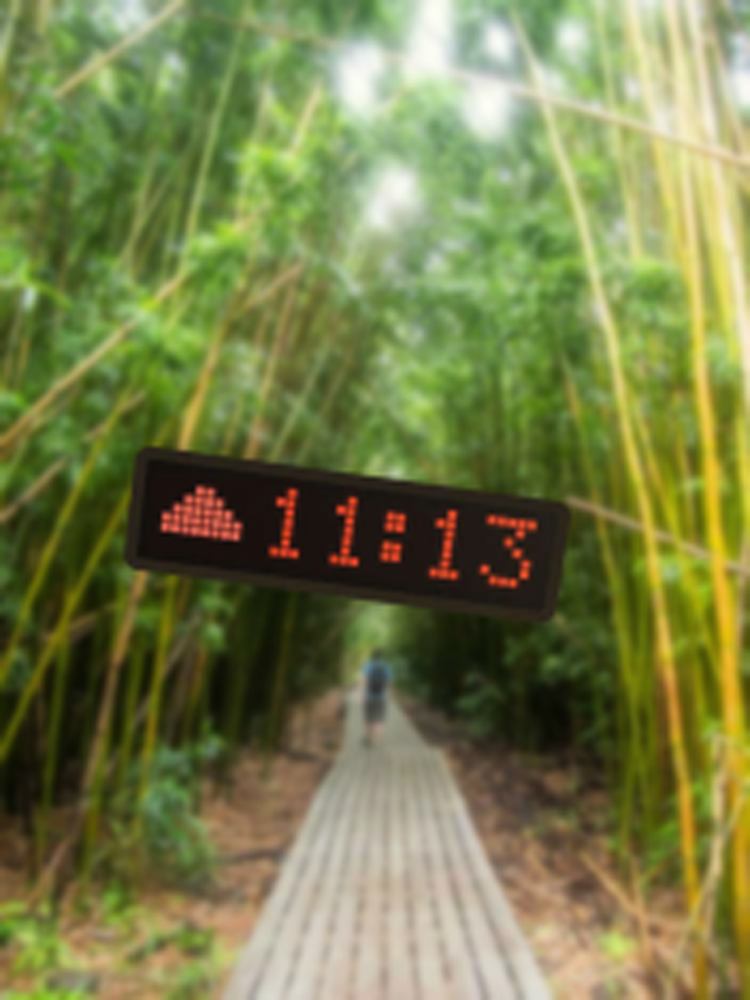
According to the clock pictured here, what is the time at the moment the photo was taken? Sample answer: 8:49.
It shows 11:13
